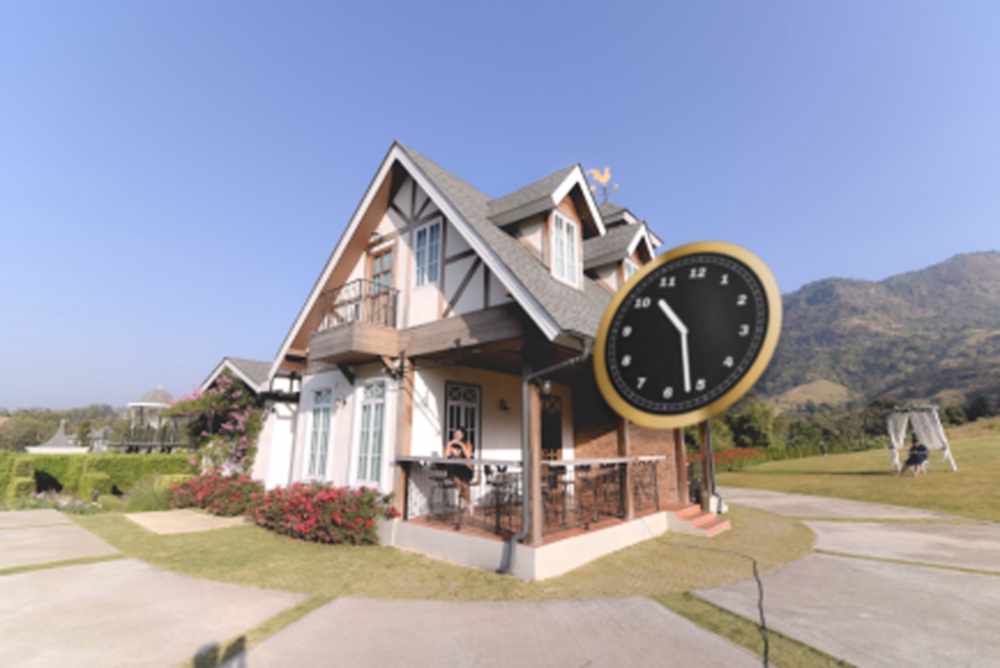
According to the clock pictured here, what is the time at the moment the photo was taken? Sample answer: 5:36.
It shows 10:27
